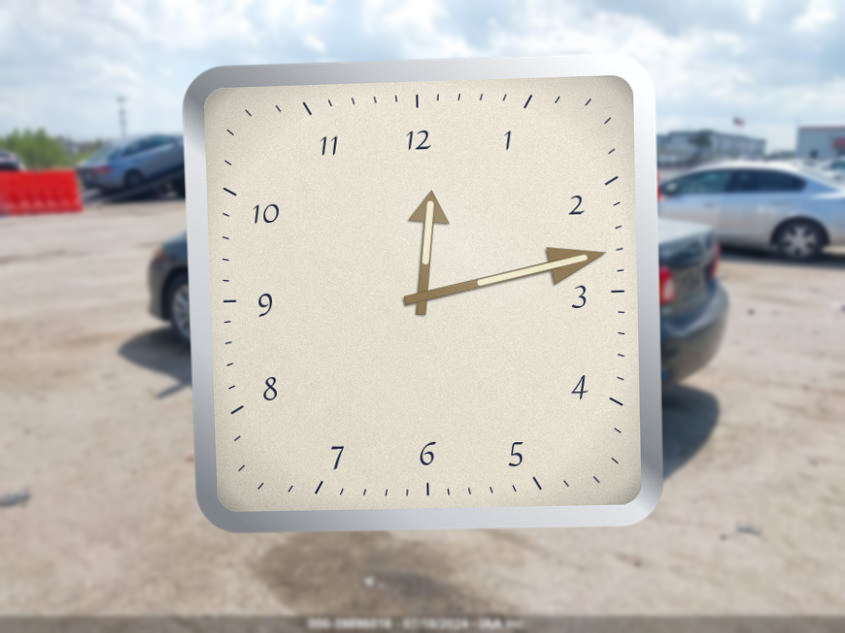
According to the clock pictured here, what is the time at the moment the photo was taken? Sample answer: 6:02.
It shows 12:13
